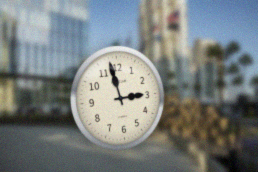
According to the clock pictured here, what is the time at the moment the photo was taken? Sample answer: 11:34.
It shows 2:58
